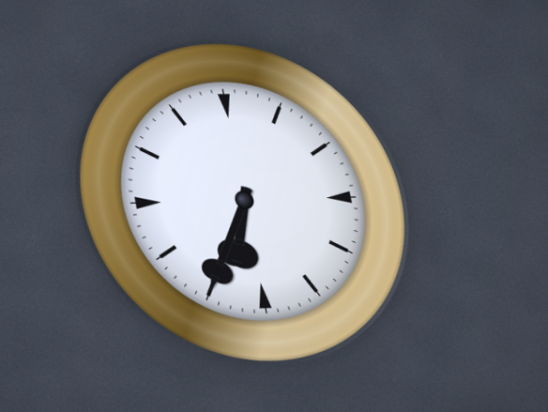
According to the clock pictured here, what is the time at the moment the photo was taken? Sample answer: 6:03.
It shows 6:35
